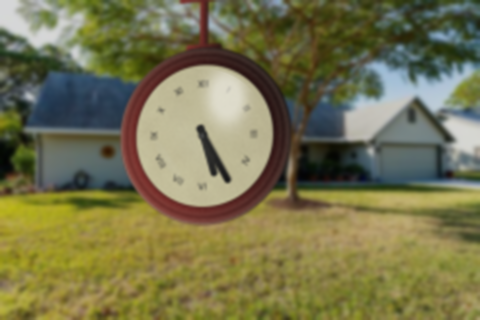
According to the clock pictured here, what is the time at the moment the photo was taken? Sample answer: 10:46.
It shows 5:25
